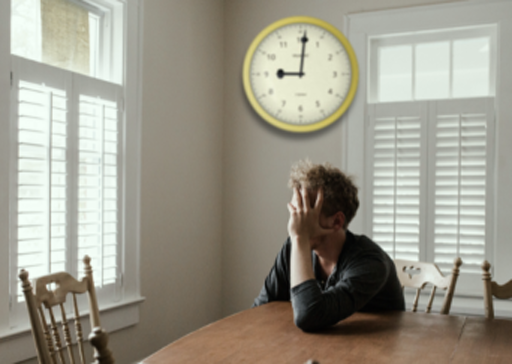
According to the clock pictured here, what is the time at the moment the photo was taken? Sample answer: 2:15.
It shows 9:01
